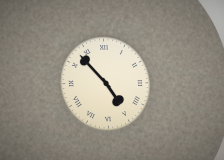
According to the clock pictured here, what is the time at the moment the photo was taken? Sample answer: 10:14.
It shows 4:53
